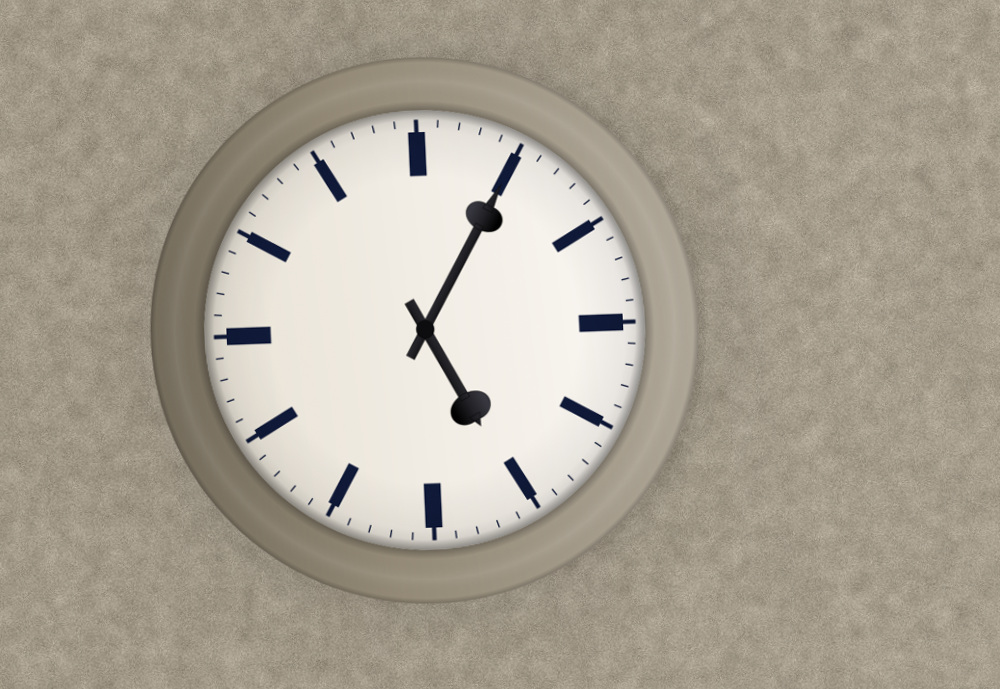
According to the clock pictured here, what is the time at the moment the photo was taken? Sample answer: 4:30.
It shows 5:05
